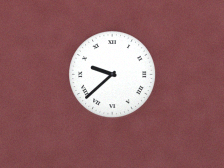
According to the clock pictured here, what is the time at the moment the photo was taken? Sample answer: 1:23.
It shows 9:38
